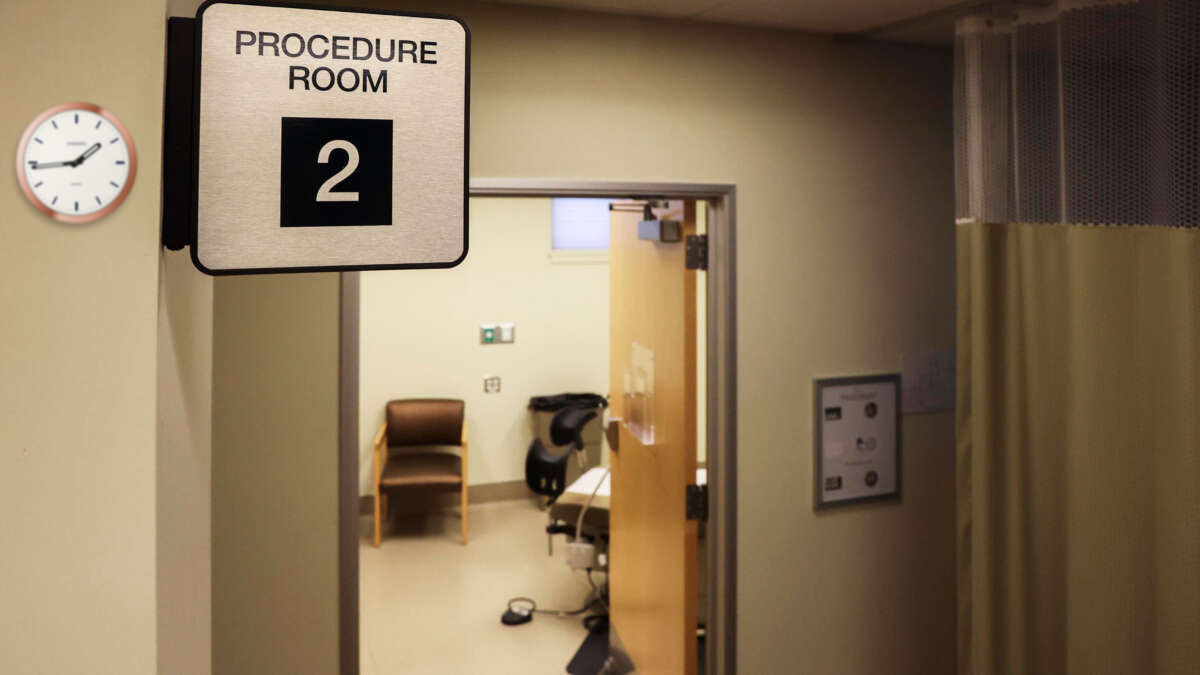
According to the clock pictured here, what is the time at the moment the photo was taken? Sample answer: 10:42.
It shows 1:44
